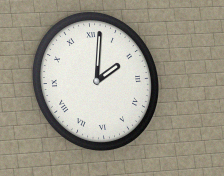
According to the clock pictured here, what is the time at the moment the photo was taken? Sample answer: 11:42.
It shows 2:02
